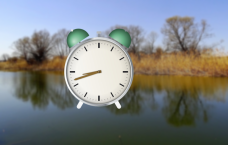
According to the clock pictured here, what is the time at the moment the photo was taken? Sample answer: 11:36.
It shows 8:42
